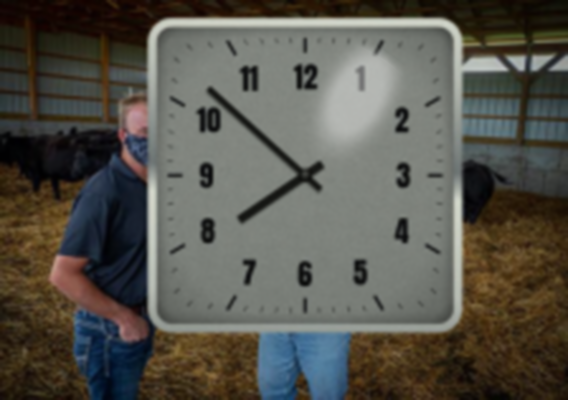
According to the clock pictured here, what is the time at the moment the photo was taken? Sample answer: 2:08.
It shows 7:52
